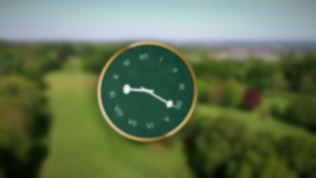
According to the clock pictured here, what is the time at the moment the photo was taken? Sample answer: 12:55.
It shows 9:21
